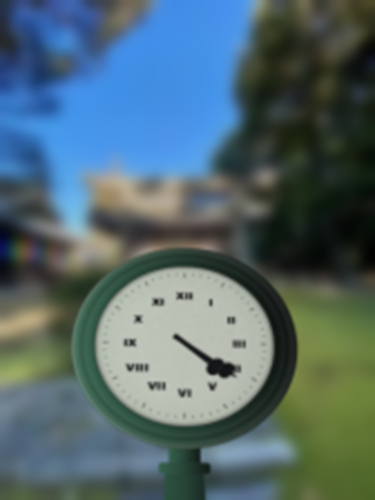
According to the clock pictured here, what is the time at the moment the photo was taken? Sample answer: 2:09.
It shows 4:21
